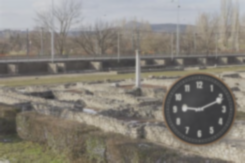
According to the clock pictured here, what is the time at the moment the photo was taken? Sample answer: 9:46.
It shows 9:11
